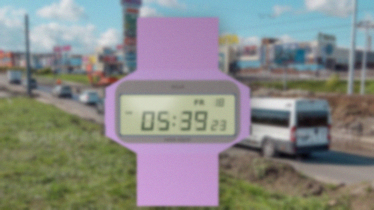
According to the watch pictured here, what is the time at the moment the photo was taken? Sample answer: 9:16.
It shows 5:39
